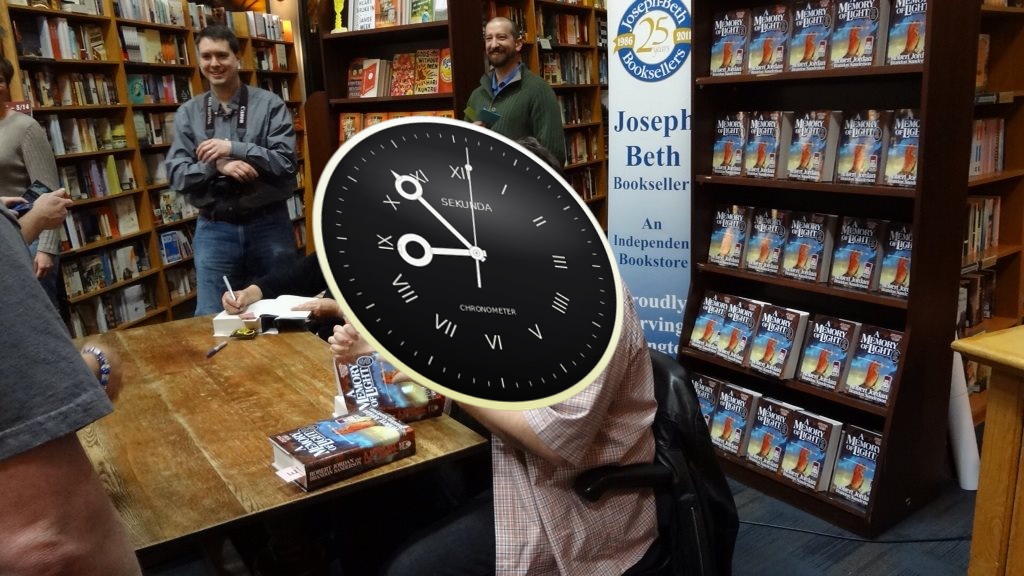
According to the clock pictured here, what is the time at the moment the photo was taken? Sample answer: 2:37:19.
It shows 8:53:01
